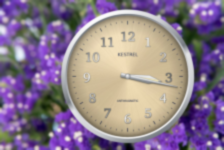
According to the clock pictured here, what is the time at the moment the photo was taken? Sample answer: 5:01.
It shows 3:17
